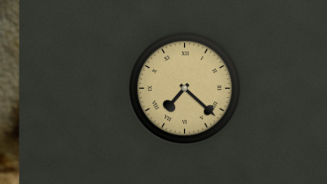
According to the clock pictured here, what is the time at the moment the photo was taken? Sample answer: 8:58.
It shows 7:22
